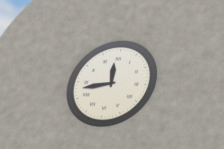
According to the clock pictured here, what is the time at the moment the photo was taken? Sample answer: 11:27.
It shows 11:43
